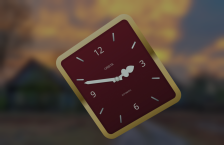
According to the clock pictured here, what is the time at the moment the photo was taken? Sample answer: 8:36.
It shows 2:49
